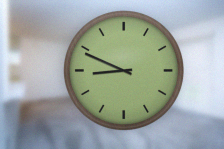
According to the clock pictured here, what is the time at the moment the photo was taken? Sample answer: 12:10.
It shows 8:49
